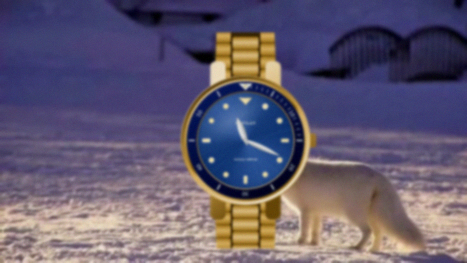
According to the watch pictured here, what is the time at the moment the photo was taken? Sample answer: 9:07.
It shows 11:19
